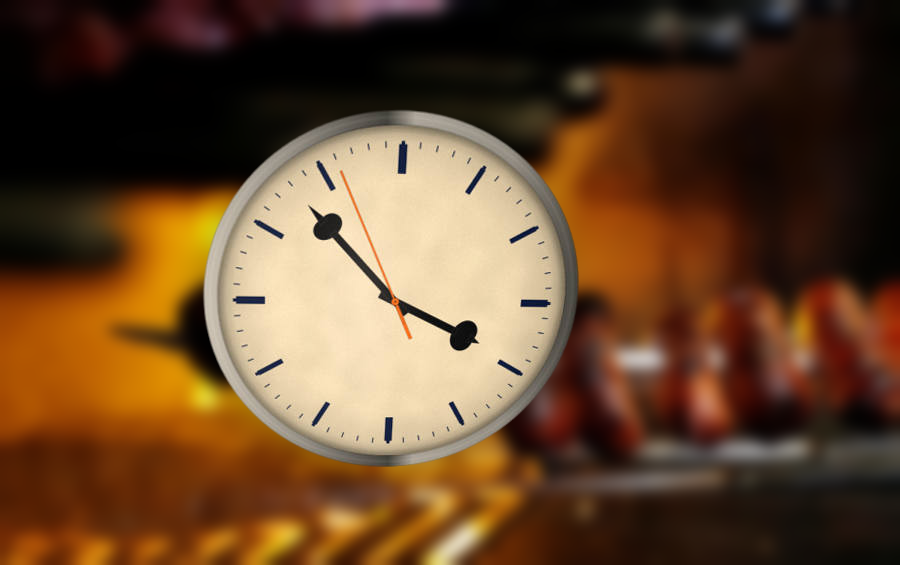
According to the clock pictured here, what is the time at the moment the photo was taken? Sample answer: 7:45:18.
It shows 3:52:56
